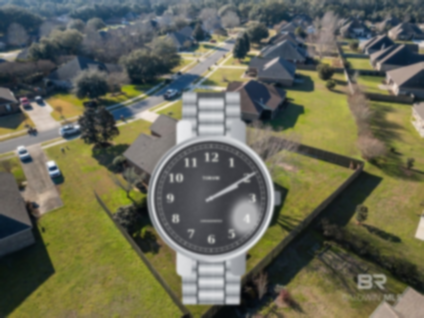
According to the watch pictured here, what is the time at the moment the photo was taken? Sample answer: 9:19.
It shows 2:10
